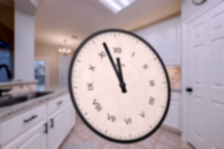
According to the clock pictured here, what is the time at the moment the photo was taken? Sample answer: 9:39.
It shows 11:57
